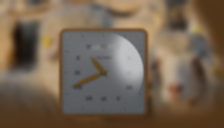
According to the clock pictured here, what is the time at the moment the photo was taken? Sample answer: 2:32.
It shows 10:41
